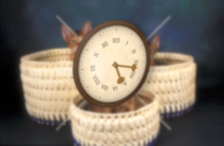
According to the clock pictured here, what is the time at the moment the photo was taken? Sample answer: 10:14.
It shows 5:17
